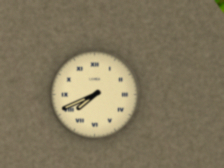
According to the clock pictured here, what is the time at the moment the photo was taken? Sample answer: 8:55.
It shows 7:41
